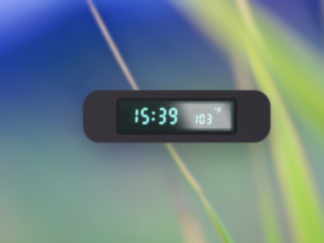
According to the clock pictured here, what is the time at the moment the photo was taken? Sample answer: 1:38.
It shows 15:39
